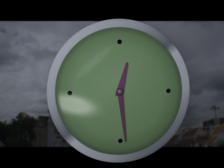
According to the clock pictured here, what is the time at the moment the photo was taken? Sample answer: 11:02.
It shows 12:29
